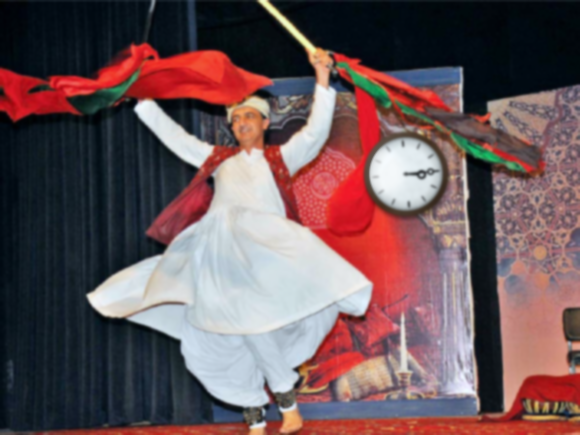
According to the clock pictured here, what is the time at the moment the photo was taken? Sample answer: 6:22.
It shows 3:15
